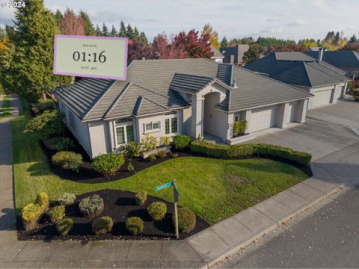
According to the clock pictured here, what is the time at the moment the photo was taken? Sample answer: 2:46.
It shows 1:16
